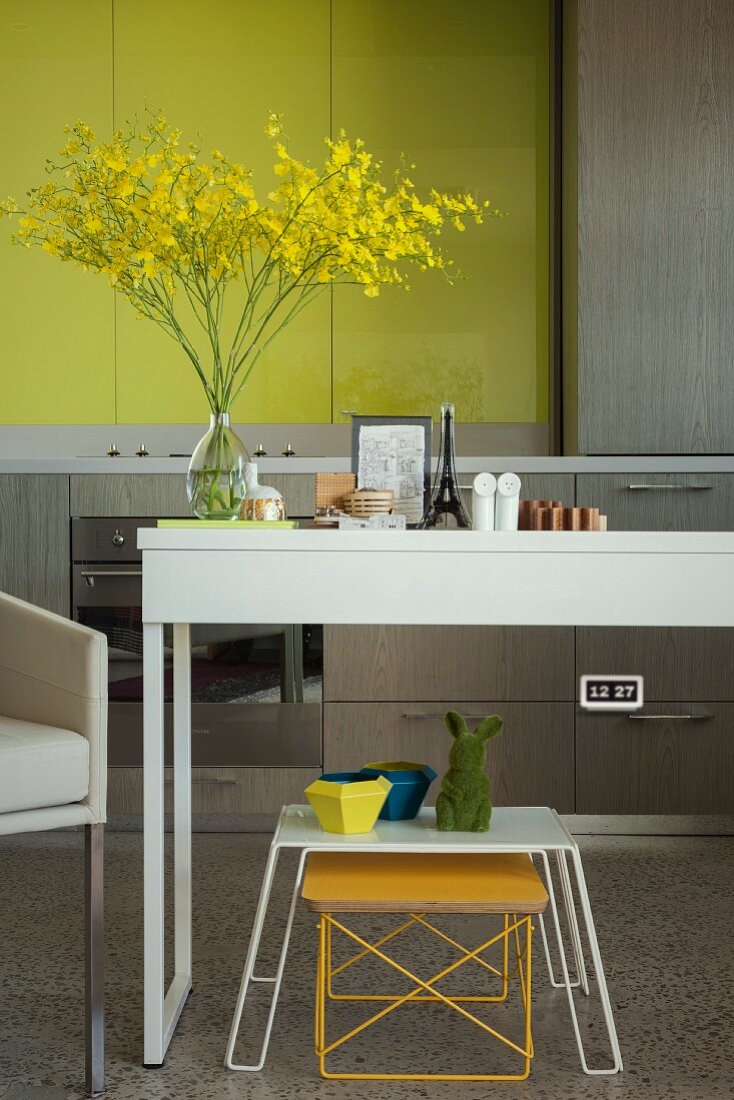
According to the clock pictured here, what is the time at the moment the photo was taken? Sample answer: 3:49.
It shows 12:27
